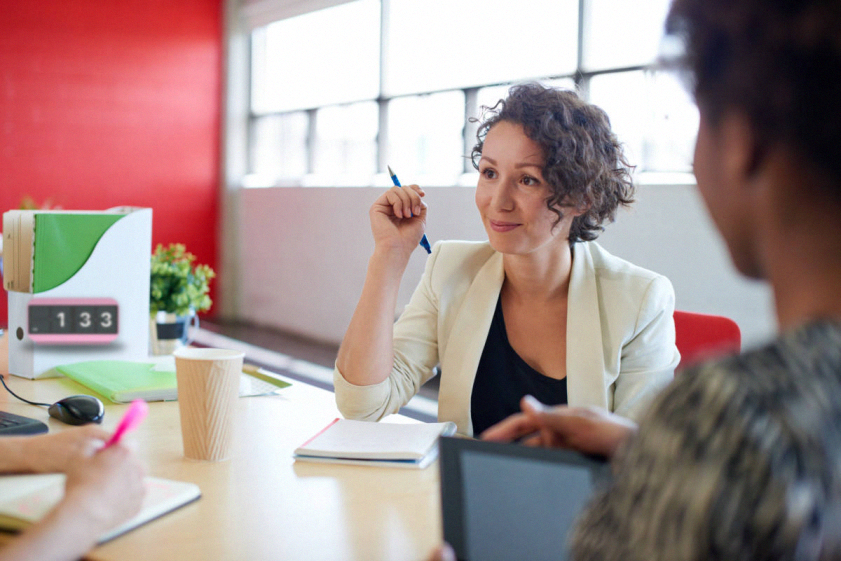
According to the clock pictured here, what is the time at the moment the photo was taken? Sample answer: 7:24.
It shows 1:33
